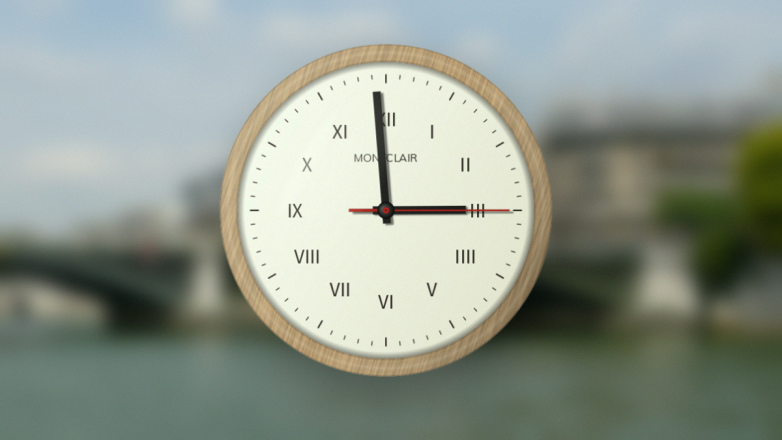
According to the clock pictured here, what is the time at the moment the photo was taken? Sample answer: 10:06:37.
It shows 2:59:15
